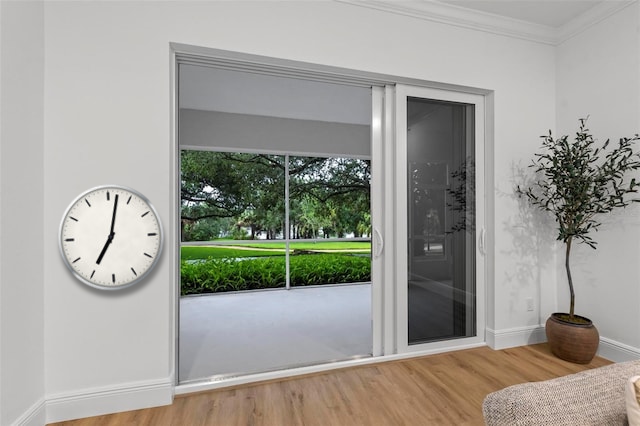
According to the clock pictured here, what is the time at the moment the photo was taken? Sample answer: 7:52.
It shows 7:02
